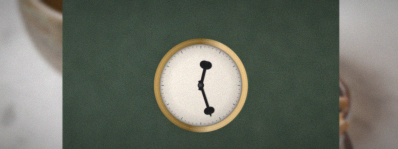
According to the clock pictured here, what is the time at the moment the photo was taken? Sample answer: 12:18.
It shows 12:27
